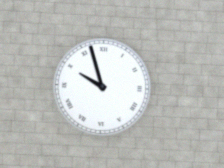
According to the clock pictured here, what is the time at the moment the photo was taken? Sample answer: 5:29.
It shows 9:57
